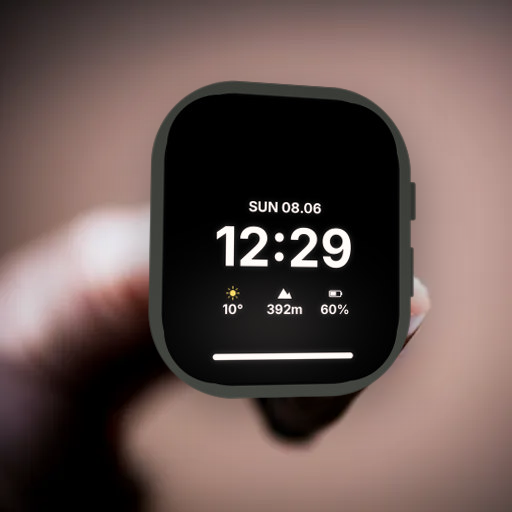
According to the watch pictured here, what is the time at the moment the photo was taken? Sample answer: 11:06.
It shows 12:29
